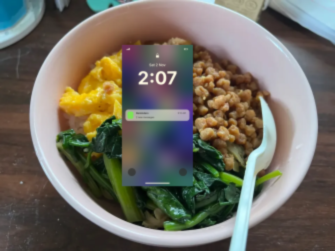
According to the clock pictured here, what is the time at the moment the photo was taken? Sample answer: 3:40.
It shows 2:07
